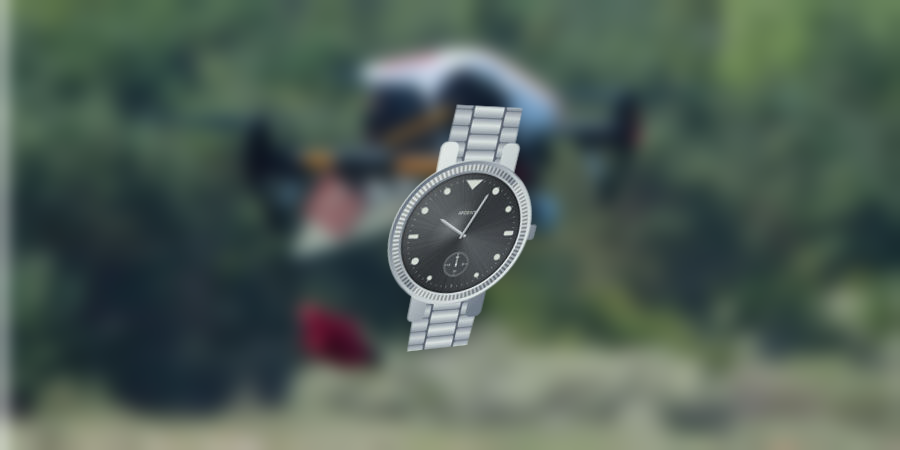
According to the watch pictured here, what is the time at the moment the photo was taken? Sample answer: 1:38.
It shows 10:04
